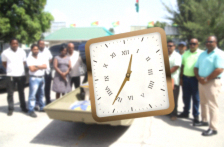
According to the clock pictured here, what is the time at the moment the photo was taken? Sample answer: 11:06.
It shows 12:36
